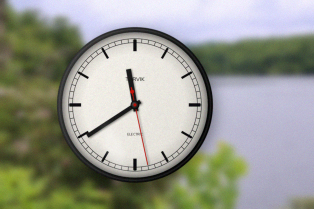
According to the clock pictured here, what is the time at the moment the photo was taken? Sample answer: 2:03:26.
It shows 11:39:28
